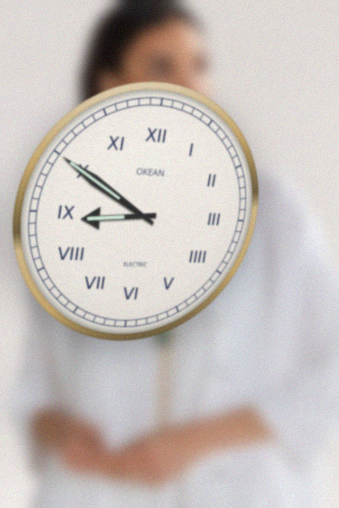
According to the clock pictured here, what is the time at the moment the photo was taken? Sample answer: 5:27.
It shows 8:50
